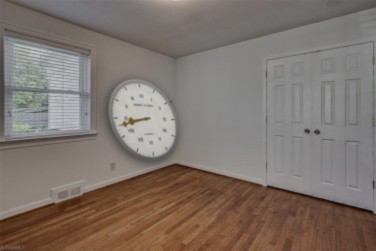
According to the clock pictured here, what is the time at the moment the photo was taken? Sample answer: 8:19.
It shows 8:43
